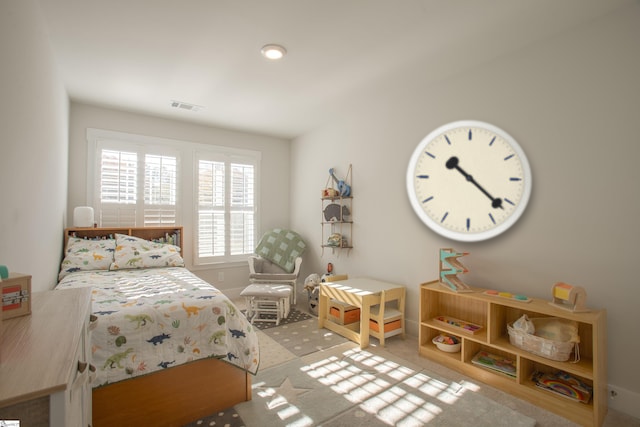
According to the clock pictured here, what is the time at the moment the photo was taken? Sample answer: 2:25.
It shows 10:22
